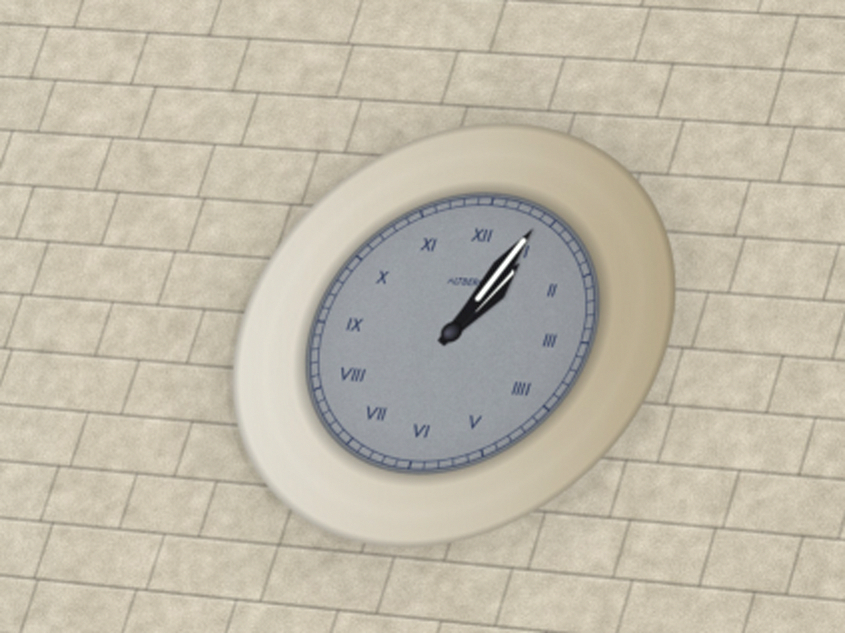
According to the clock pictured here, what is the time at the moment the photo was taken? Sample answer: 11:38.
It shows 1:04
